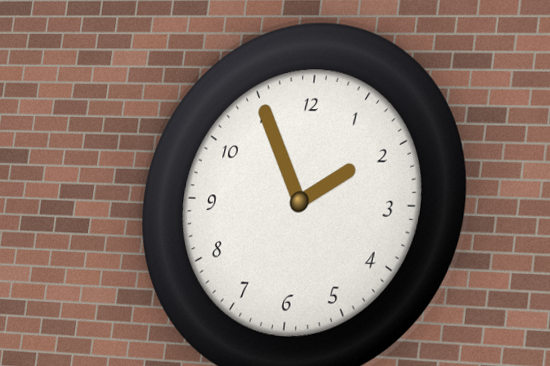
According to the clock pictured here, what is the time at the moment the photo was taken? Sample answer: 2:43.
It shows 1:55
